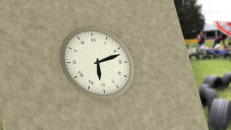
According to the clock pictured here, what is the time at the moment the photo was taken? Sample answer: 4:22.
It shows 6:12
